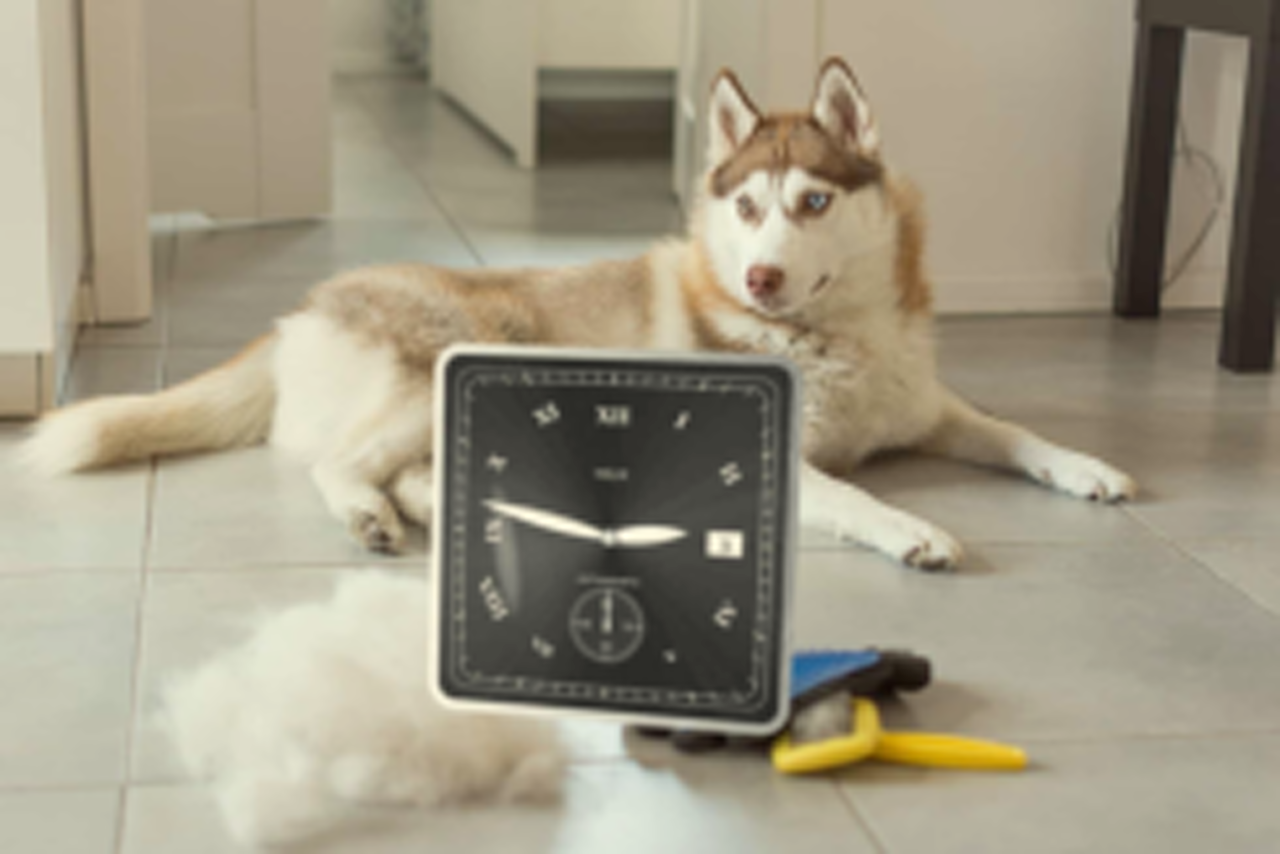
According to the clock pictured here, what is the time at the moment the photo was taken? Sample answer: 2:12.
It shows 2:47
